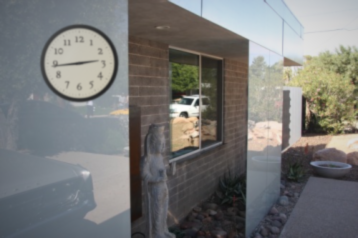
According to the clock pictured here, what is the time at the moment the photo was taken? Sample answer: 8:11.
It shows 2:44
